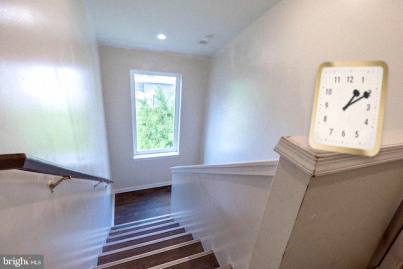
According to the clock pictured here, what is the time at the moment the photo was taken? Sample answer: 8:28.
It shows 1:10
